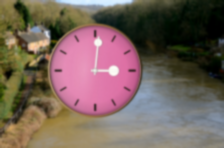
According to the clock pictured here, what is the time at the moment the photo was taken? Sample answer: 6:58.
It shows 3:01
